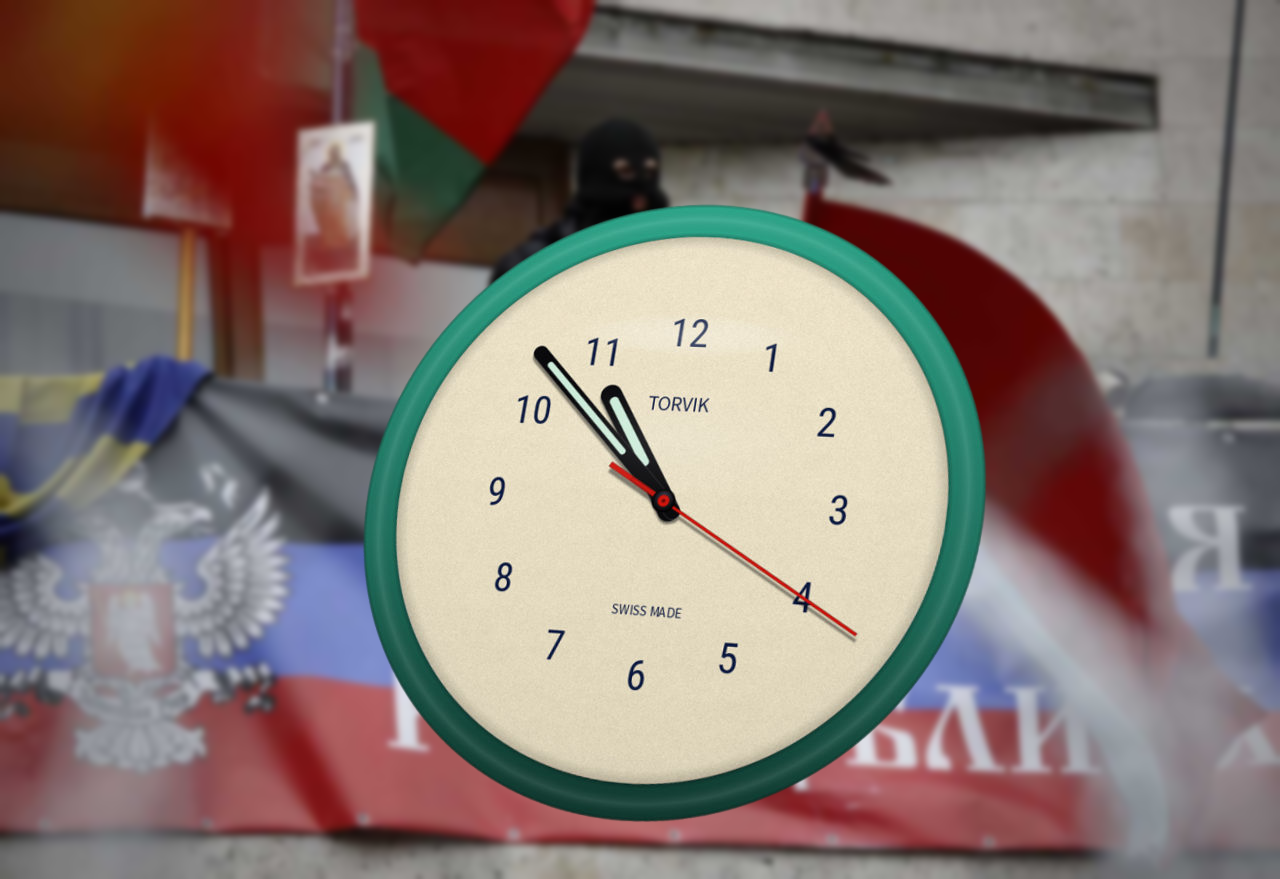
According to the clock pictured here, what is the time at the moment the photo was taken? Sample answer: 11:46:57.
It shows 10:52:20
